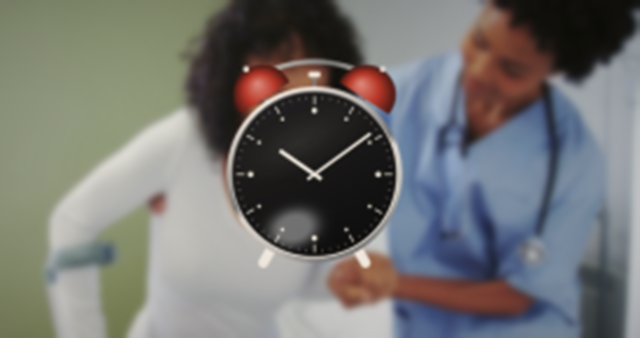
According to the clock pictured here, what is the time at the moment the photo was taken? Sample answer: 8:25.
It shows 10:09
